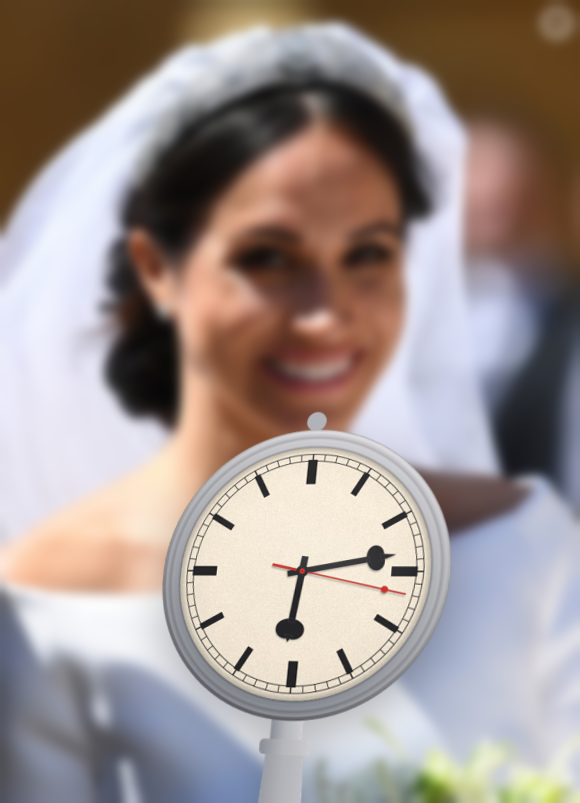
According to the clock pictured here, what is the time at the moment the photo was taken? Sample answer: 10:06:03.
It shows 6:13:17
